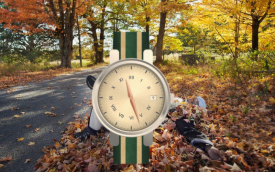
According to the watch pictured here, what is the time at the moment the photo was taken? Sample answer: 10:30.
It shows 11:27
